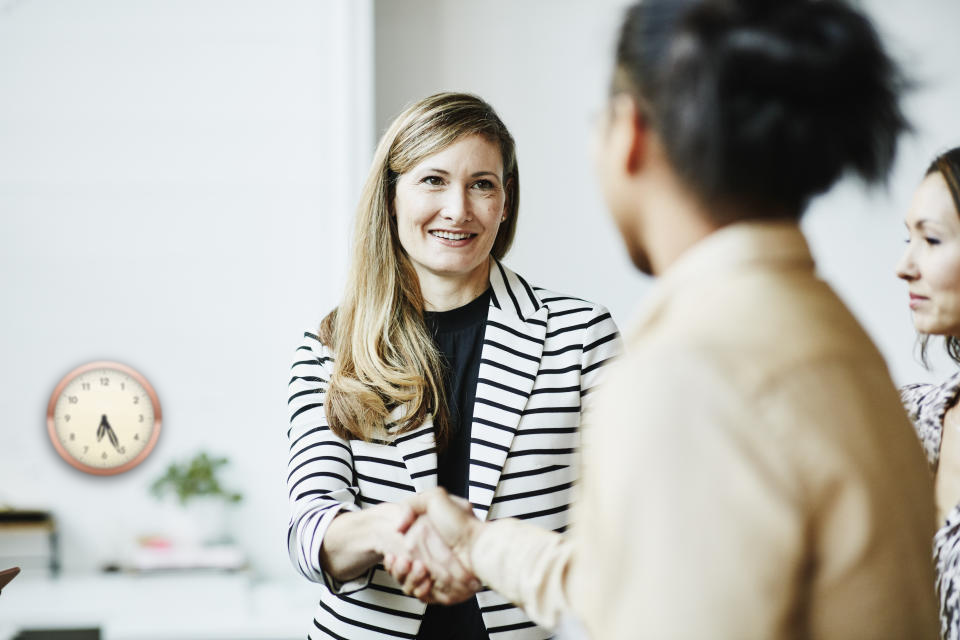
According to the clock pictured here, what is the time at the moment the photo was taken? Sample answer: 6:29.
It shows 6:26
